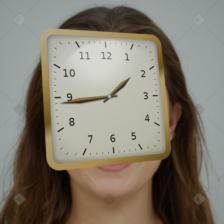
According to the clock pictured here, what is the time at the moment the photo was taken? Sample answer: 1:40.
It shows 1:44
